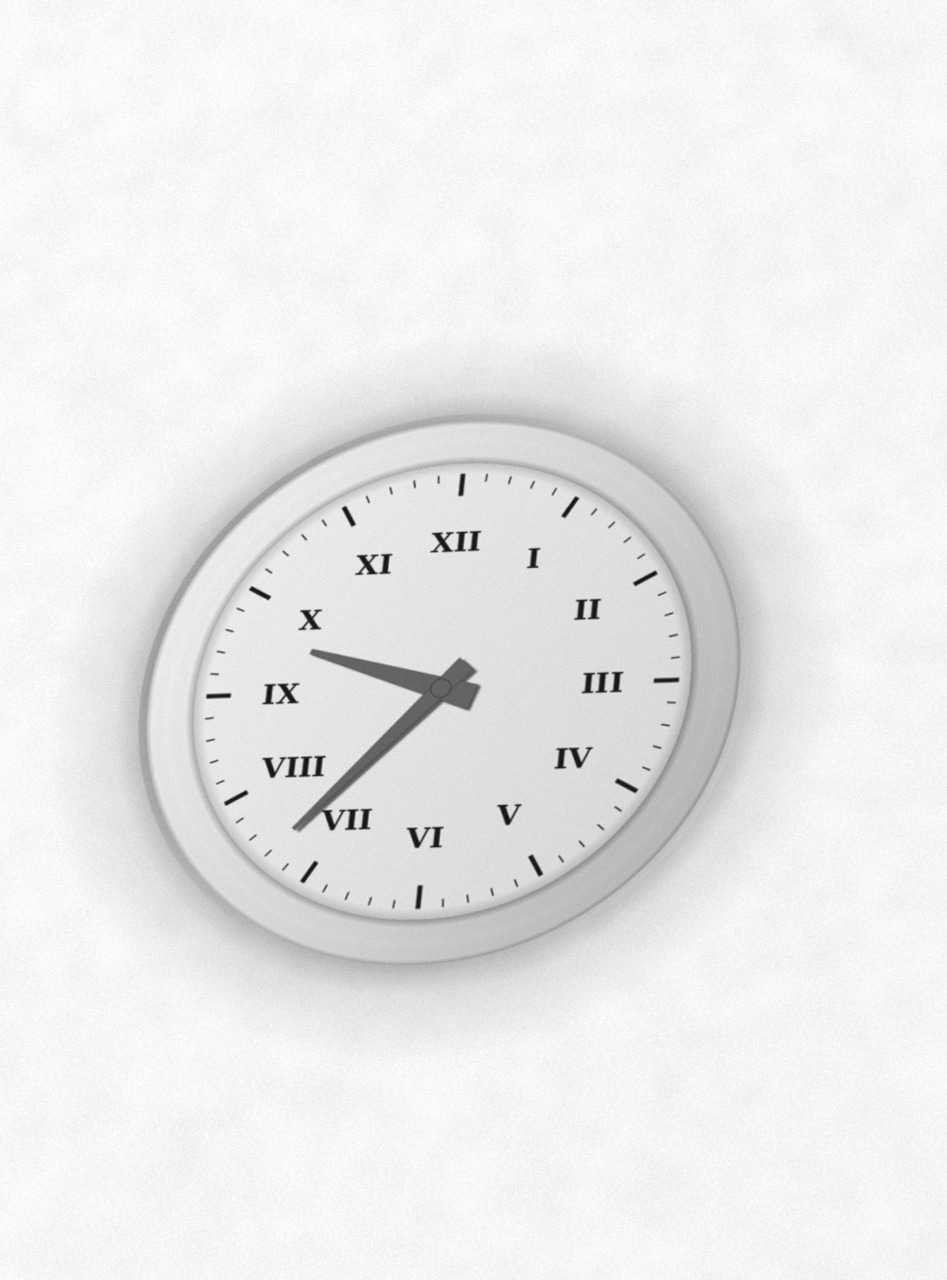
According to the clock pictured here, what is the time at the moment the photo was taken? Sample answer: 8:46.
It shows 9:37
